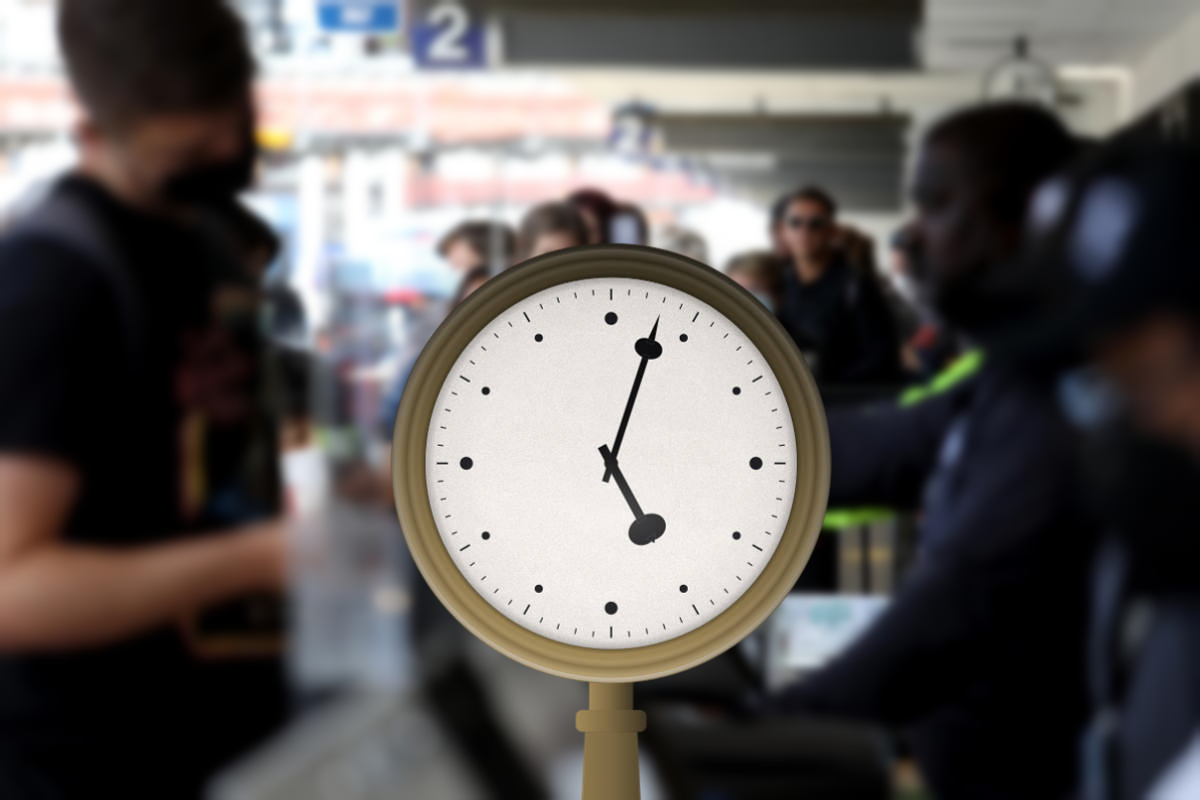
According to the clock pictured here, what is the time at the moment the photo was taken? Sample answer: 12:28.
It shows 5:03
